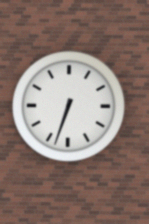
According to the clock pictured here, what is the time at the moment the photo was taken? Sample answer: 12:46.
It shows 6:33
